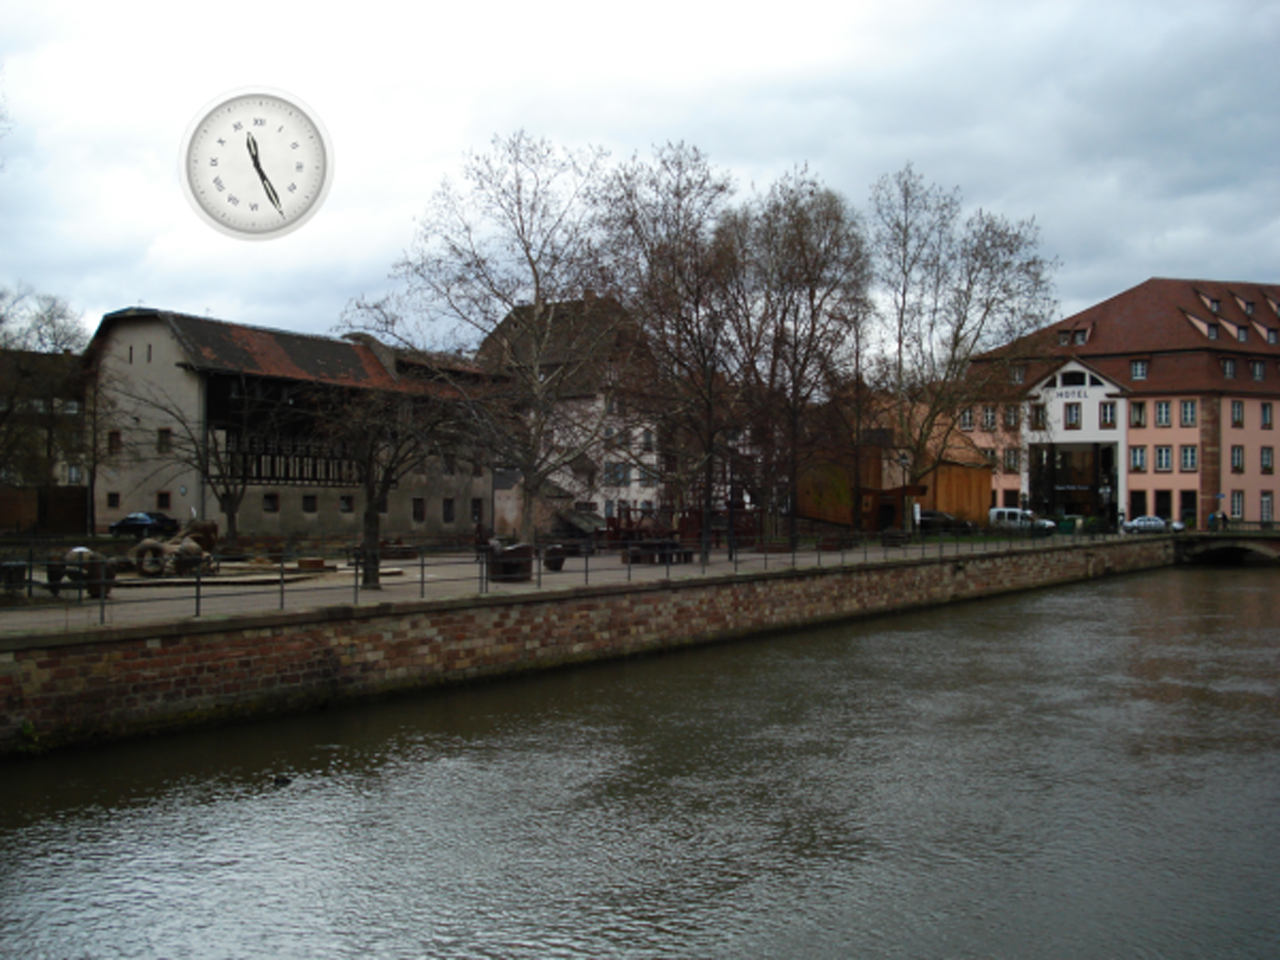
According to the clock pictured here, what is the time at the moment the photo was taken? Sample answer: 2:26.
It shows 11:25
